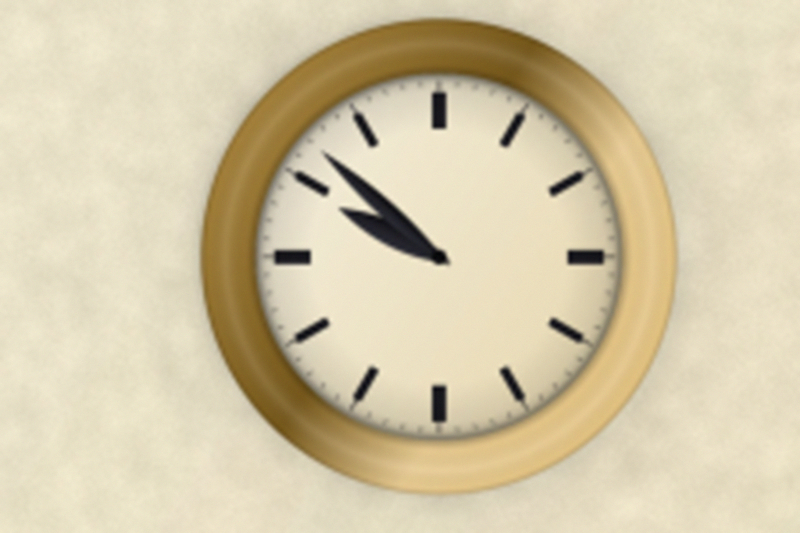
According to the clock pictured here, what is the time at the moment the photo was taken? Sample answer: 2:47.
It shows 9:52
